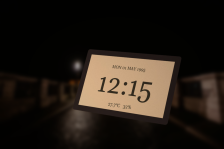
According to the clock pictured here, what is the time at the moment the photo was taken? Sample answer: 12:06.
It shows 12:15
